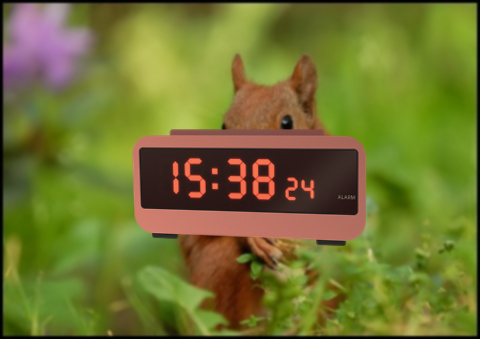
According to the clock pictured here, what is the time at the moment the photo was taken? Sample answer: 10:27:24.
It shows 15:38:24
